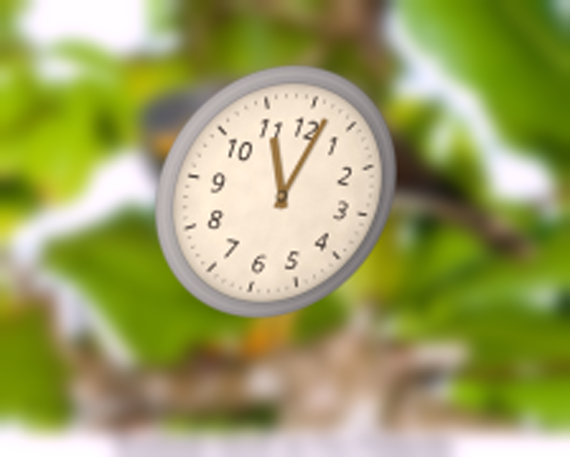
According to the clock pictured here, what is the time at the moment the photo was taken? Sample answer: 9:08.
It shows 11:02
